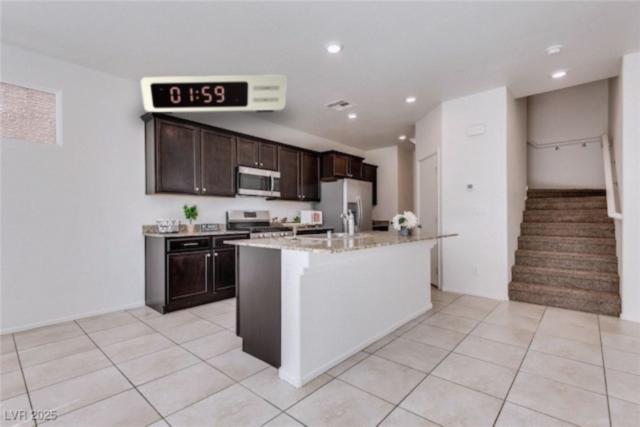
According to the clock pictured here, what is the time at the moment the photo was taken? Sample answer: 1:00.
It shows 1:59
